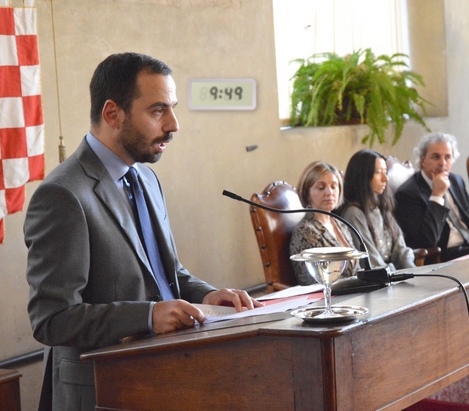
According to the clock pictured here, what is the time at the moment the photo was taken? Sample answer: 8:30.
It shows 9:49
